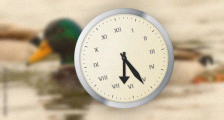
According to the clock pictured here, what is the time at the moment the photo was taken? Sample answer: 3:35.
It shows 6:26
